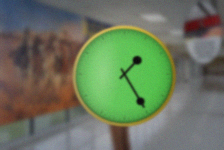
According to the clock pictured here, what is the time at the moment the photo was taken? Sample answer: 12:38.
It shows 1:25
